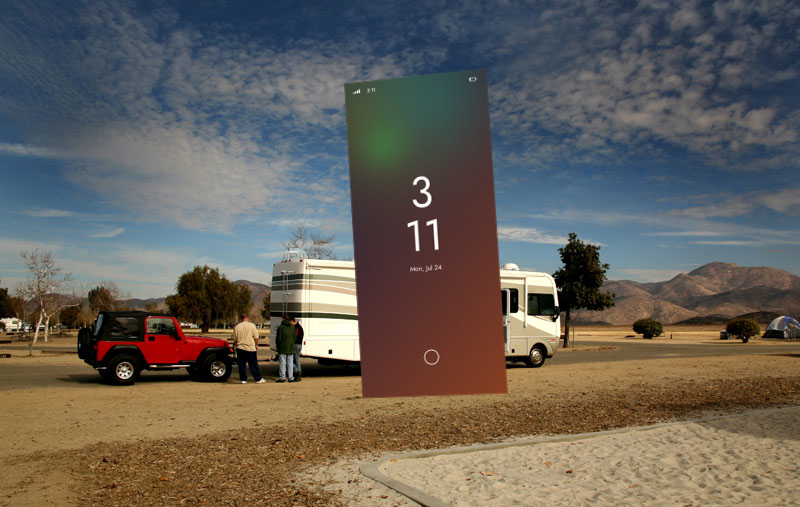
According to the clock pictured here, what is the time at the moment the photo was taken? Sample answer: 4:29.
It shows 3:11
